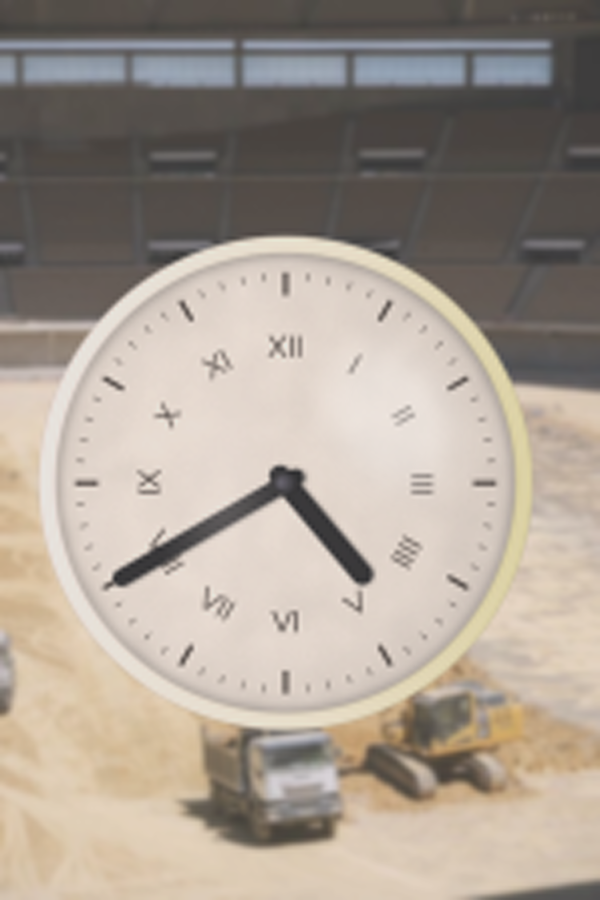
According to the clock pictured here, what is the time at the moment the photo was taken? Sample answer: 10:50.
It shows 4:40
